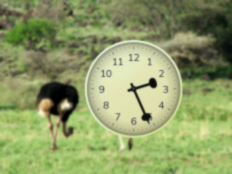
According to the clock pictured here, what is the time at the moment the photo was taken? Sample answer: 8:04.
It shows 2:26
